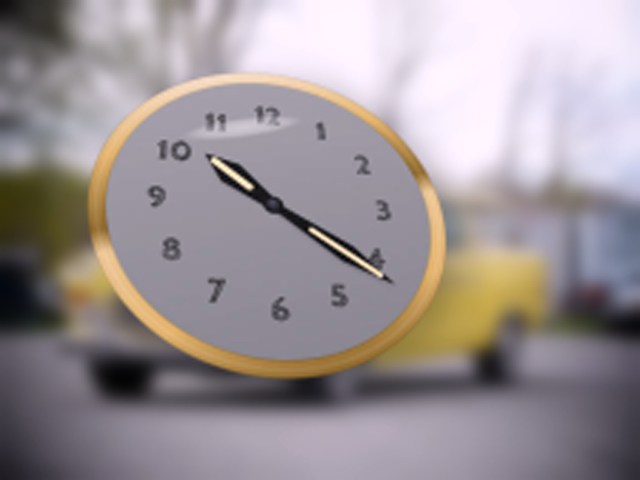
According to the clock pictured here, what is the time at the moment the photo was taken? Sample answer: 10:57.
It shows 10:21
